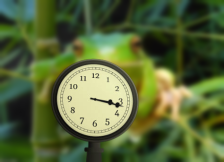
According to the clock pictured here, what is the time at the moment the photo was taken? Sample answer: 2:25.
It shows 3:17
